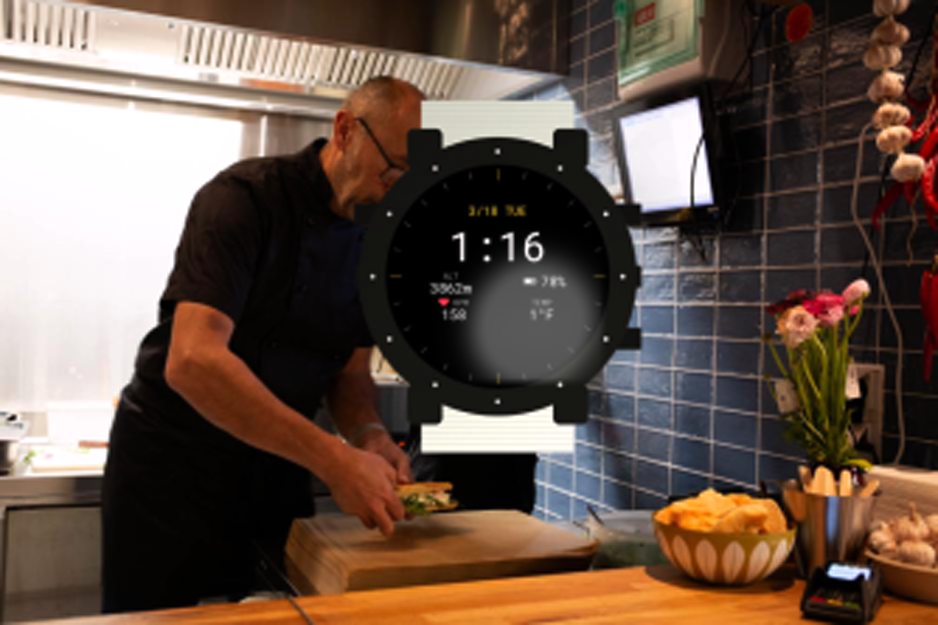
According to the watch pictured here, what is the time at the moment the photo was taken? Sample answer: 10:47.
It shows 1:16
